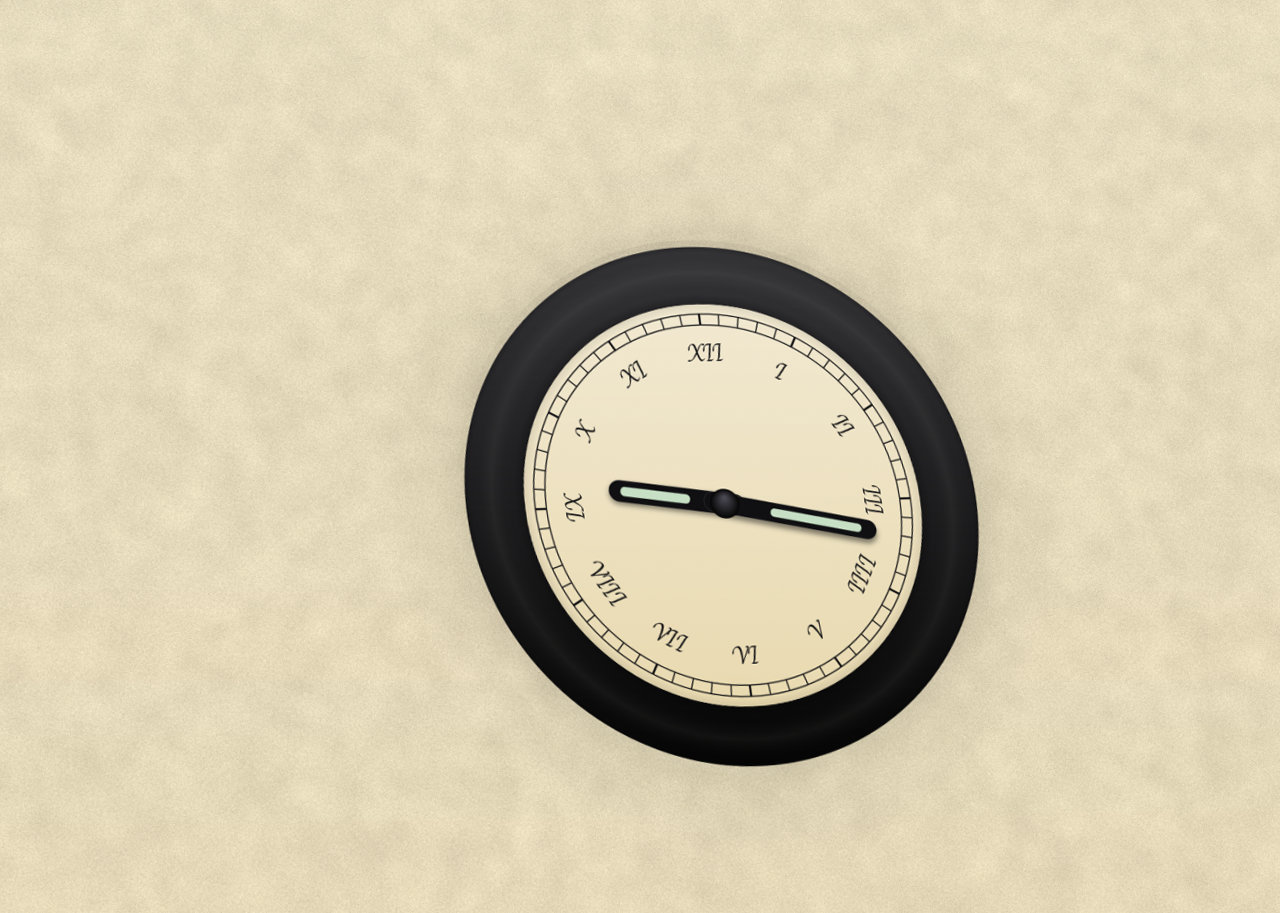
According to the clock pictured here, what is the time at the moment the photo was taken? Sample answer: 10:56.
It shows 9:17
